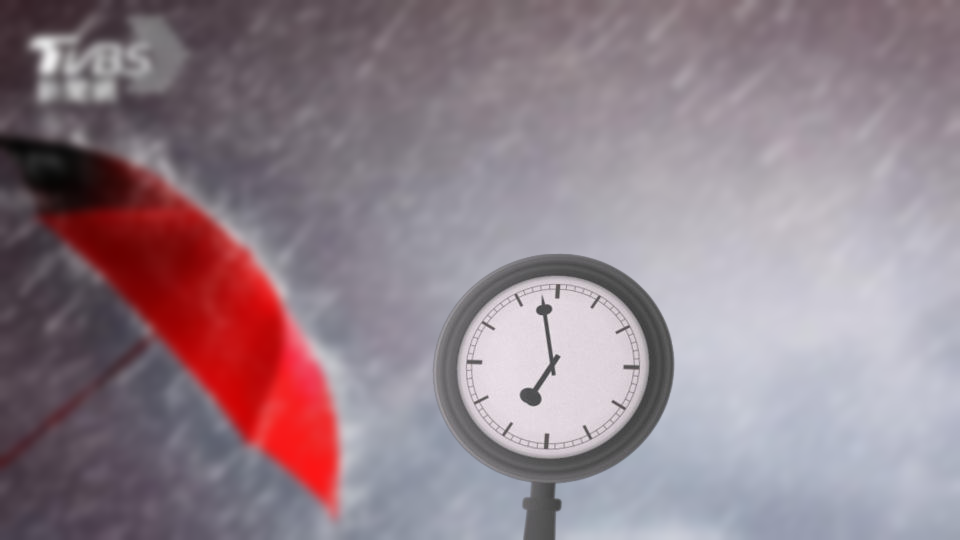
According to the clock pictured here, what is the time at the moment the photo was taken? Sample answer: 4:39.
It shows 6:58
